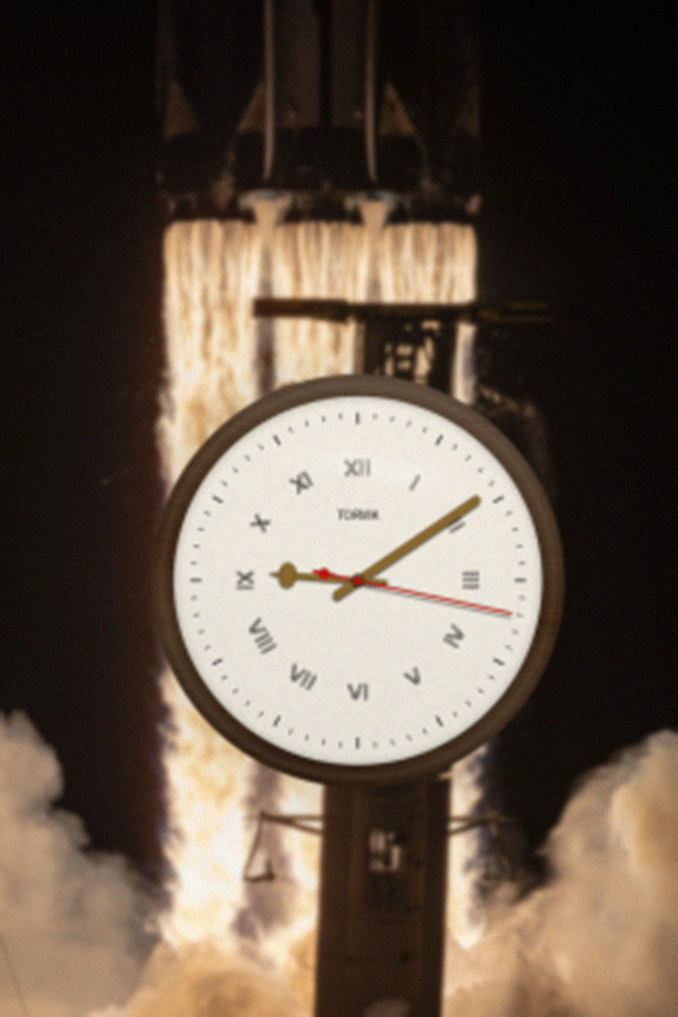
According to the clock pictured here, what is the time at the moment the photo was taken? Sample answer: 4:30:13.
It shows 9:09:17
